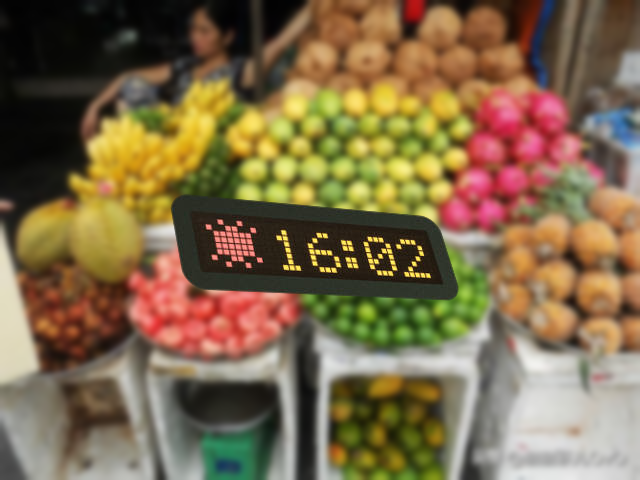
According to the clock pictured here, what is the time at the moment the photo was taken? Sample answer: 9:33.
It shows 16:02
